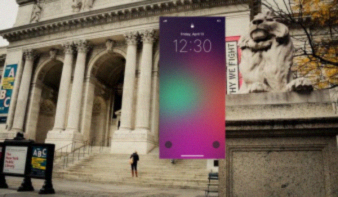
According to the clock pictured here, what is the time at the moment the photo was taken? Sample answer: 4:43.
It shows 12:30
